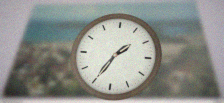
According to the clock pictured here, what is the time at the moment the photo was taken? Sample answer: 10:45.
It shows 1:35
